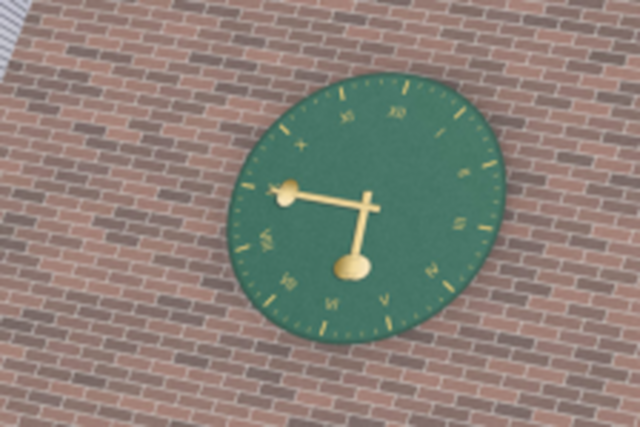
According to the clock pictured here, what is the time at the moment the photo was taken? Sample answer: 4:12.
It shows 5:45
